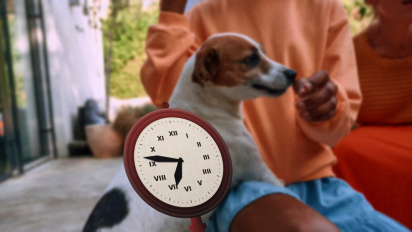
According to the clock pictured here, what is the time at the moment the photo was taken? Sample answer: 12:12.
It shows 6:47
